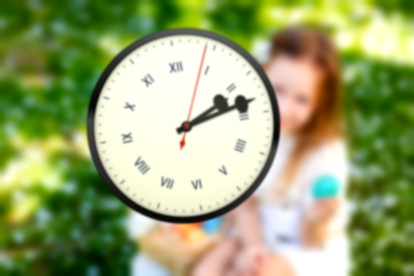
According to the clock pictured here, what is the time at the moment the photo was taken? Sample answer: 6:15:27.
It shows 2:13:04
